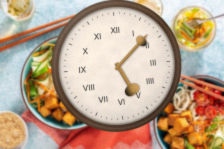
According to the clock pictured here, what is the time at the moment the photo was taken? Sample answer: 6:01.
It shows 5:08
